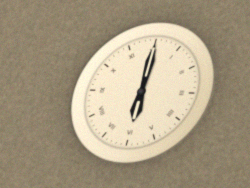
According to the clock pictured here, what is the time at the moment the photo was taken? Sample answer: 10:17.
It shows 6:00
